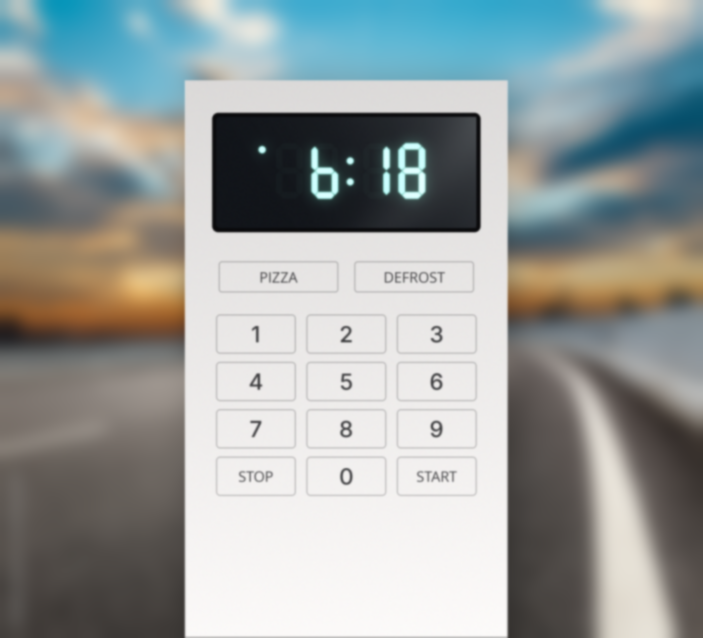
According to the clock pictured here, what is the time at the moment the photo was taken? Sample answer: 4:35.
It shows 6:18
